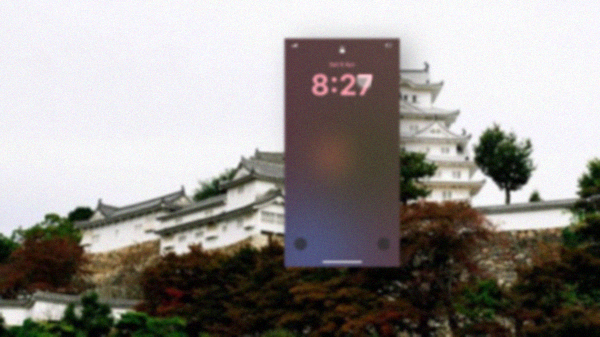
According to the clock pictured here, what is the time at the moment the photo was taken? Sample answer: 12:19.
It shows 8:27
